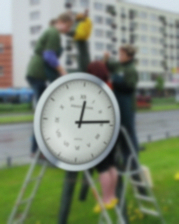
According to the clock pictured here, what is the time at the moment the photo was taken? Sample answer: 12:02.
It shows 12:14
